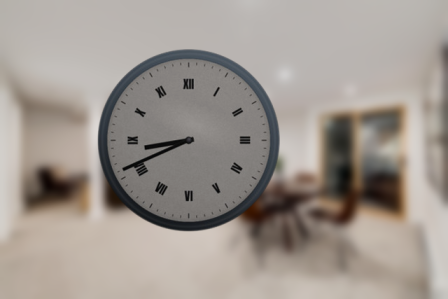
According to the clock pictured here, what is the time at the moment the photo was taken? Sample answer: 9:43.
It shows 8:41
